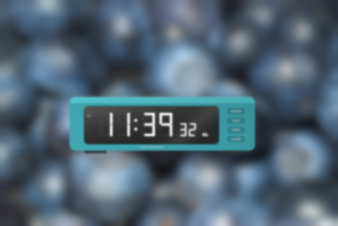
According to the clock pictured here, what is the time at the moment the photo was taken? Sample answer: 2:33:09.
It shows 11:39:32
